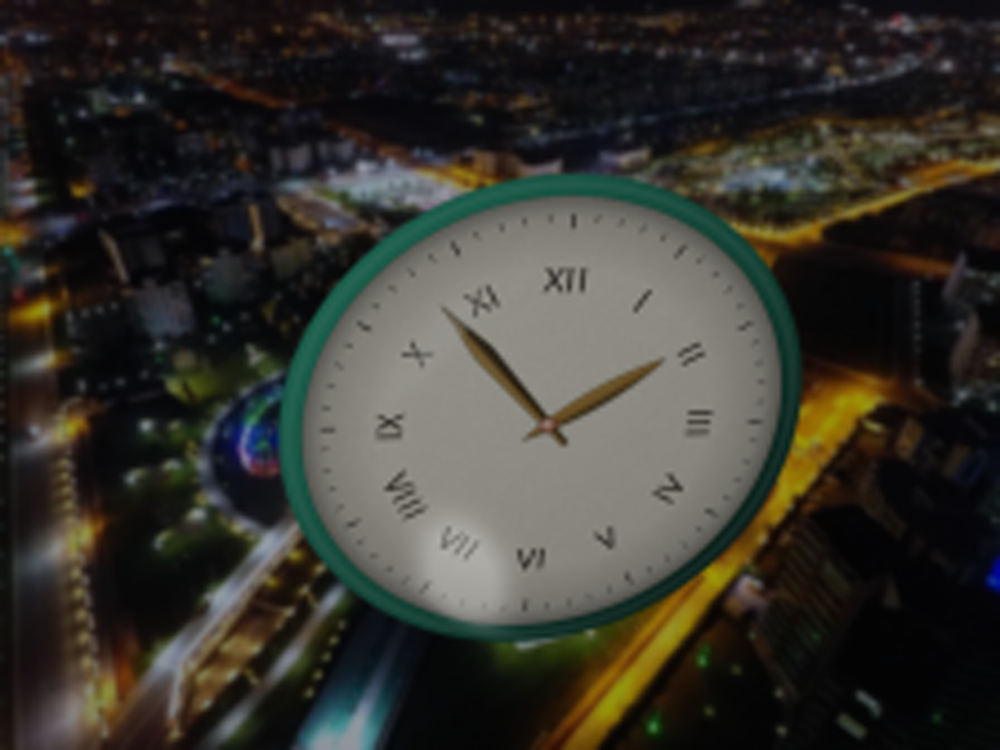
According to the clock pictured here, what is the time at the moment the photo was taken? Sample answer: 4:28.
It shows 1:53
